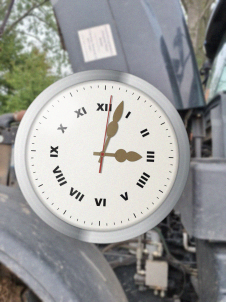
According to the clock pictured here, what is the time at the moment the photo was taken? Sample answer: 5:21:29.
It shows 3:03:01
